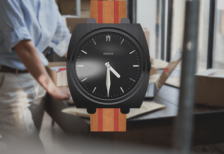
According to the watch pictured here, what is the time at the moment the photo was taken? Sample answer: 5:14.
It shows 4:30
